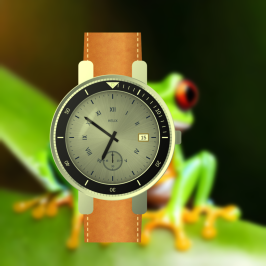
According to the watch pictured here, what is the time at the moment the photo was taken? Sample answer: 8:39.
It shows 6:51
